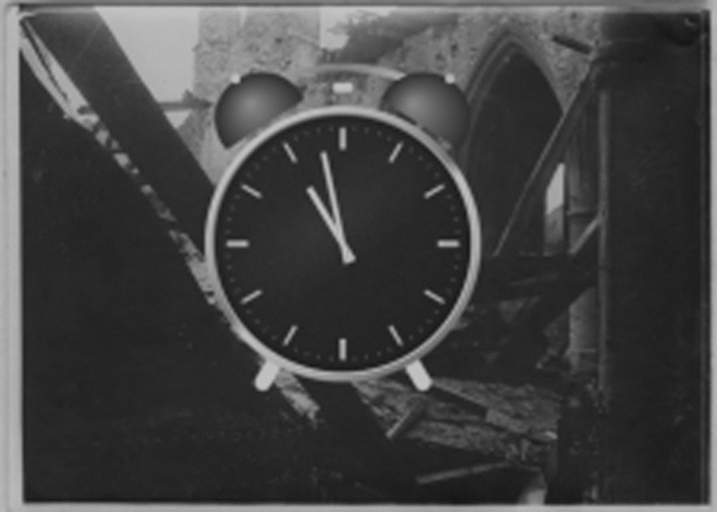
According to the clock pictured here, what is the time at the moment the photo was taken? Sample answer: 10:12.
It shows 10:58
